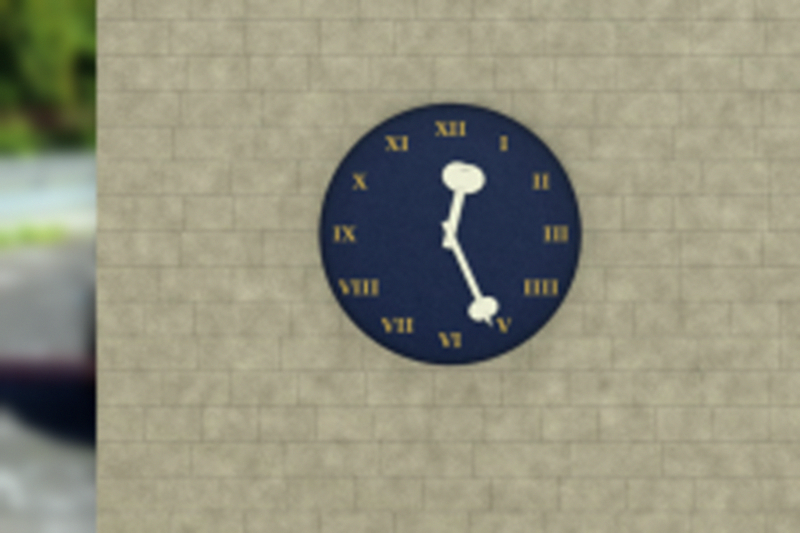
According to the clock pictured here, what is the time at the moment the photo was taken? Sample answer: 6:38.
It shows 12:26
